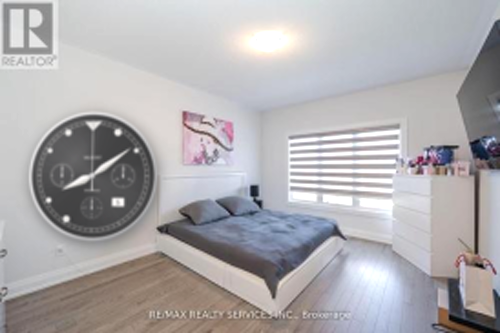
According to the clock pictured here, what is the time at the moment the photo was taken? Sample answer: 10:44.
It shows 8:09
